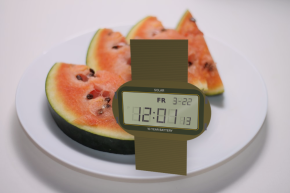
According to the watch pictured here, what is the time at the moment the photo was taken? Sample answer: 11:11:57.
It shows 12:01:13
